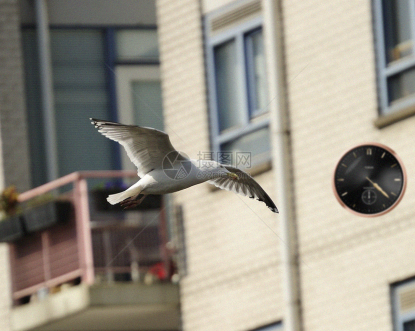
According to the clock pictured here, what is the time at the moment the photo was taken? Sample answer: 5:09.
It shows 4:22
